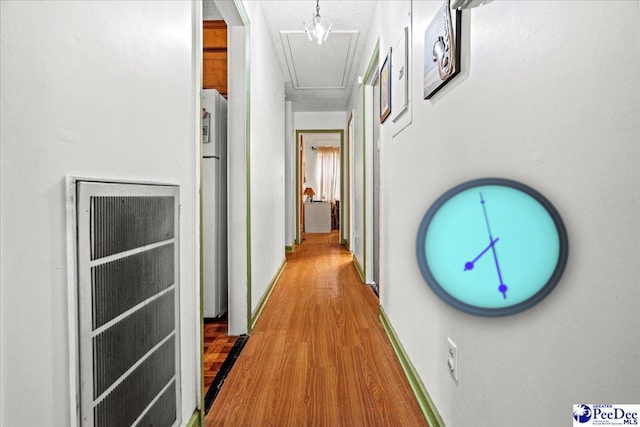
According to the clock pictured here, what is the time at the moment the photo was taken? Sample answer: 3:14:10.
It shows 7:27:58
